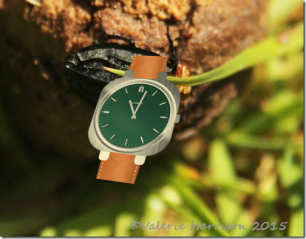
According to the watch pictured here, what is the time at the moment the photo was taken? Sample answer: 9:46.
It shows 11:02
